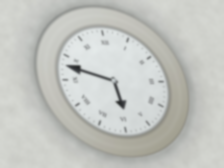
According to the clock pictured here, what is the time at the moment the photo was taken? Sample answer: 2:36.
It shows 5:48
